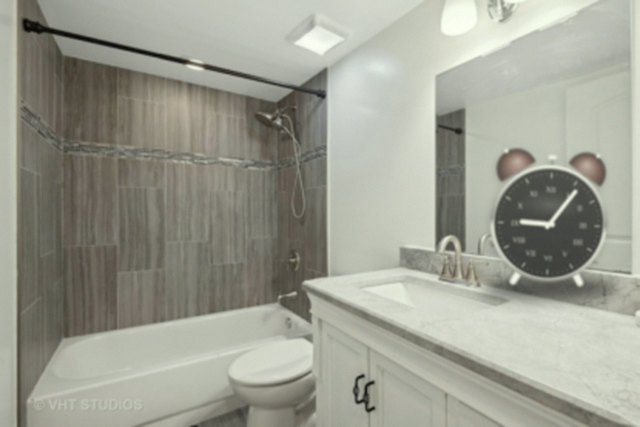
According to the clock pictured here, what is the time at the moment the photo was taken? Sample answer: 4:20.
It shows 9:06
